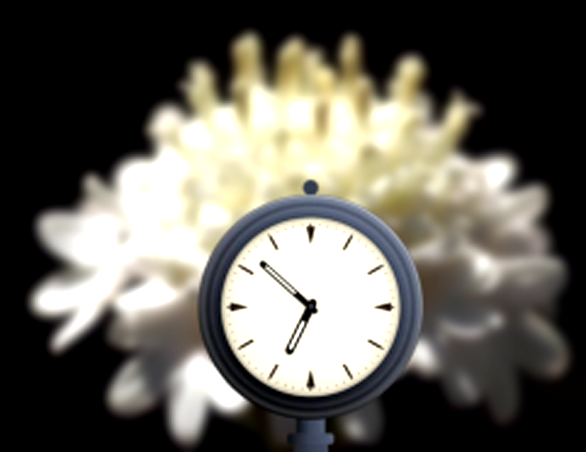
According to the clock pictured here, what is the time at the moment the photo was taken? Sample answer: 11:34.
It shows 6:52
